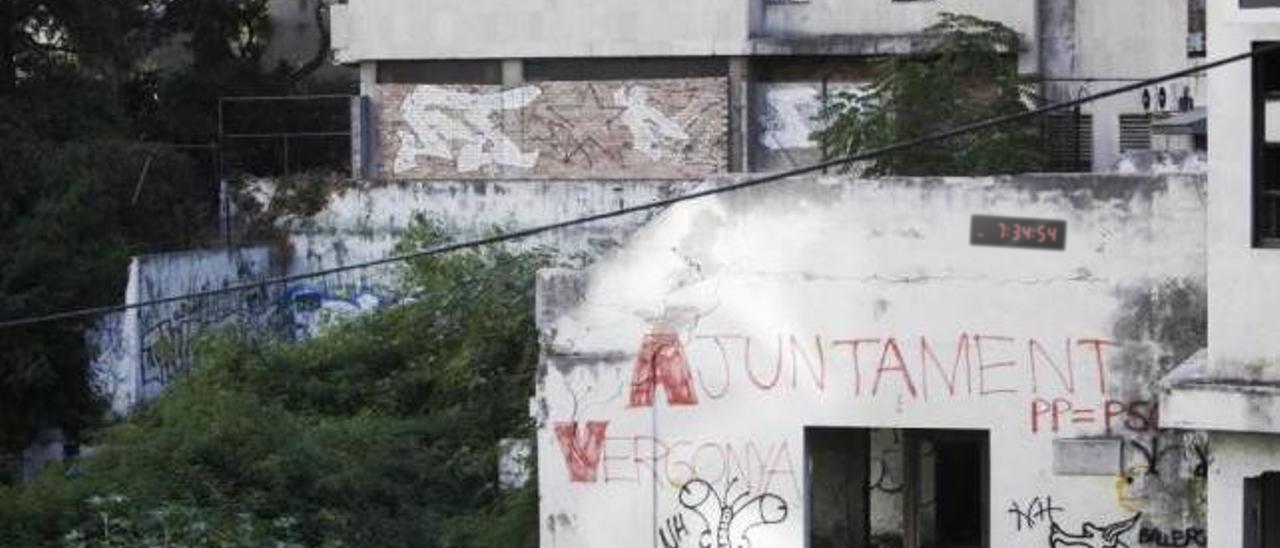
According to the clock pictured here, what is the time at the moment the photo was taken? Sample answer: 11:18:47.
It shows 7:34:54
